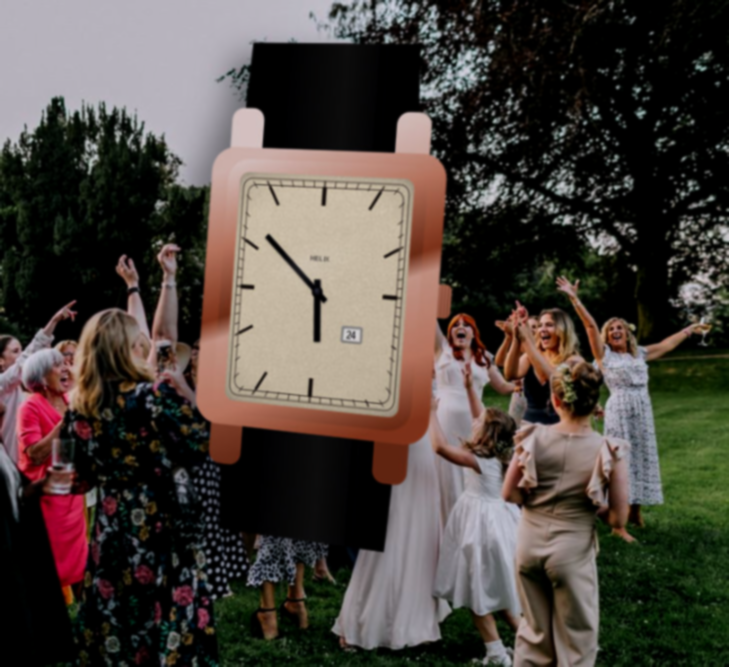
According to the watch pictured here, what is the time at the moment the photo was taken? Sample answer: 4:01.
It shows 5:52
